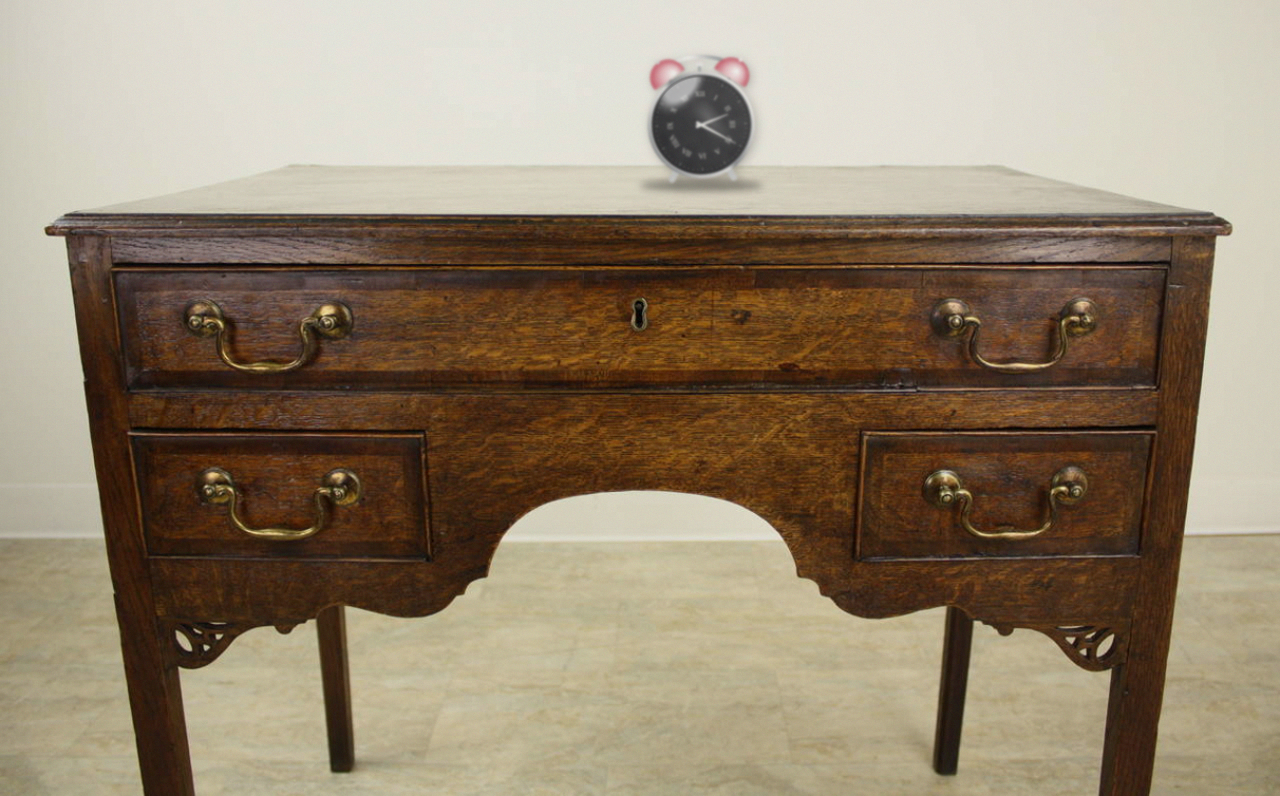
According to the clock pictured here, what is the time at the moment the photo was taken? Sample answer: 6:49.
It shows 2:20
